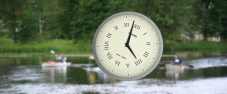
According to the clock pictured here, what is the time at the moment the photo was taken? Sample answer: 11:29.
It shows 3:58
